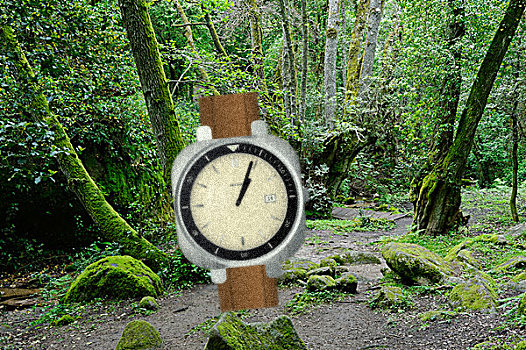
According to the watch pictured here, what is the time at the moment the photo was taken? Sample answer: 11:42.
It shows 1:04
